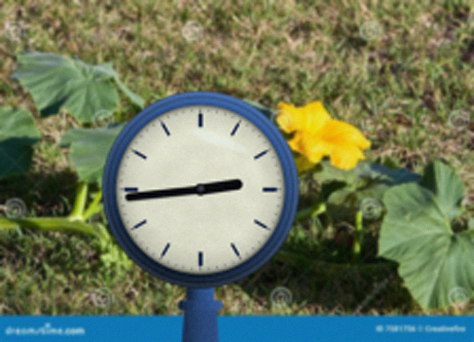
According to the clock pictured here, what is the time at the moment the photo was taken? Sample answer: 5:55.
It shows 2:44
